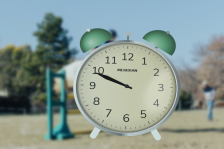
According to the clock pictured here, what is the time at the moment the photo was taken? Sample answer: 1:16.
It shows 9:49
